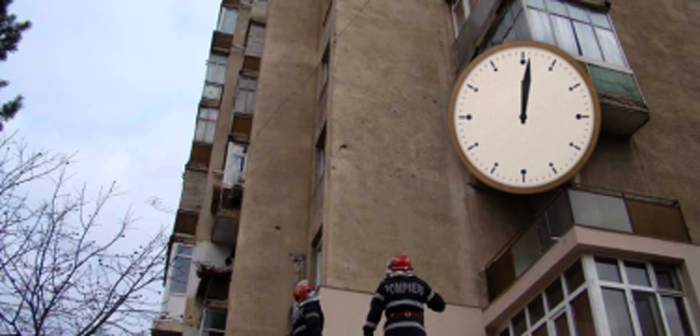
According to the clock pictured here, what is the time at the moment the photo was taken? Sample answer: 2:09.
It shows 12:01
